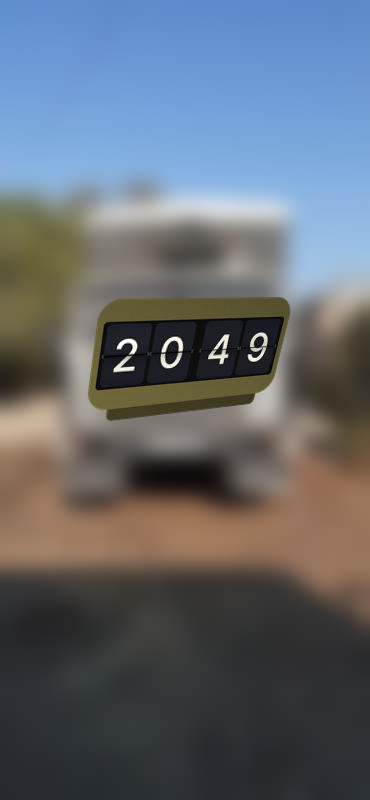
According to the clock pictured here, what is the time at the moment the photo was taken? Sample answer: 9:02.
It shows 20:49
